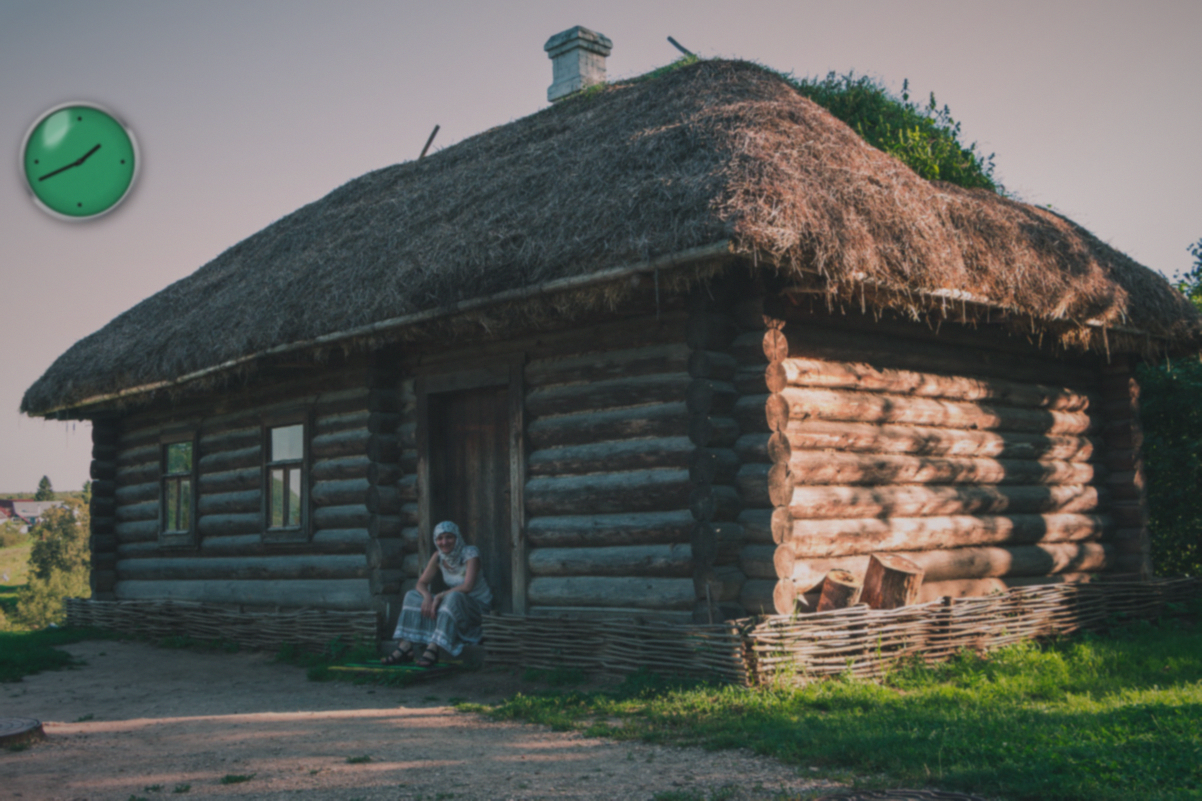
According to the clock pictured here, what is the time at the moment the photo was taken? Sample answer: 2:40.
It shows 1:41
